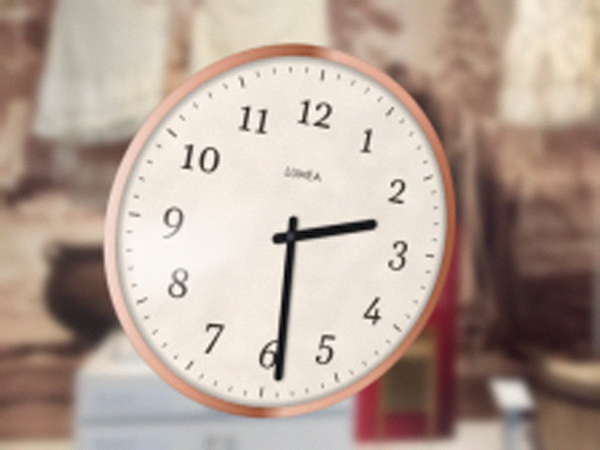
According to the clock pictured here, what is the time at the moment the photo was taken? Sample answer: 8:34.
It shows 2:29
